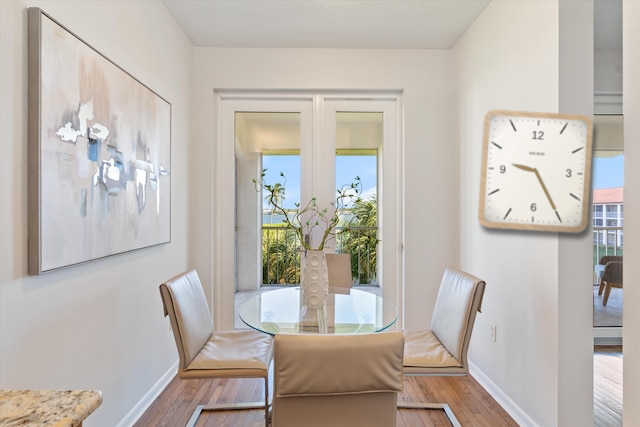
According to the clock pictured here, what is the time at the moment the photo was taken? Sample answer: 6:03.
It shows 9:25
